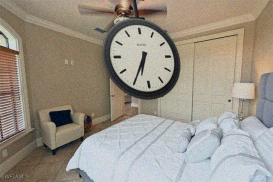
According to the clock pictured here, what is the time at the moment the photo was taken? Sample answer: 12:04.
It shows 6:35
